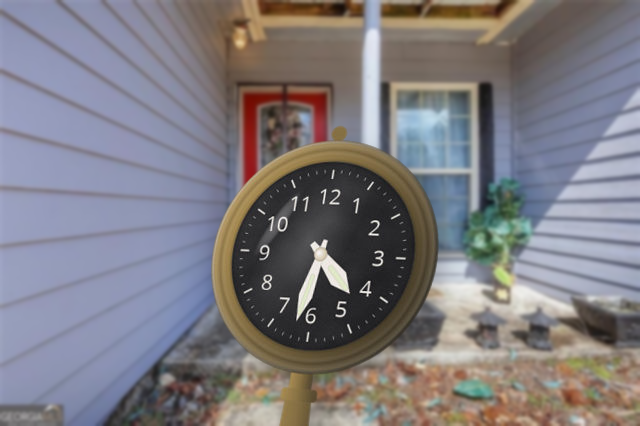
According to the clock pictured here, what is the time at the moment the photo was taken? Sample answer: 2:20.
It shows 4:32
